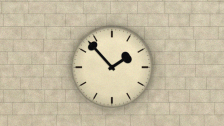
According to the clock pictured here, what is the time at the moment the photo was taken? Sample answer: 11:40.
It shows 1:53
